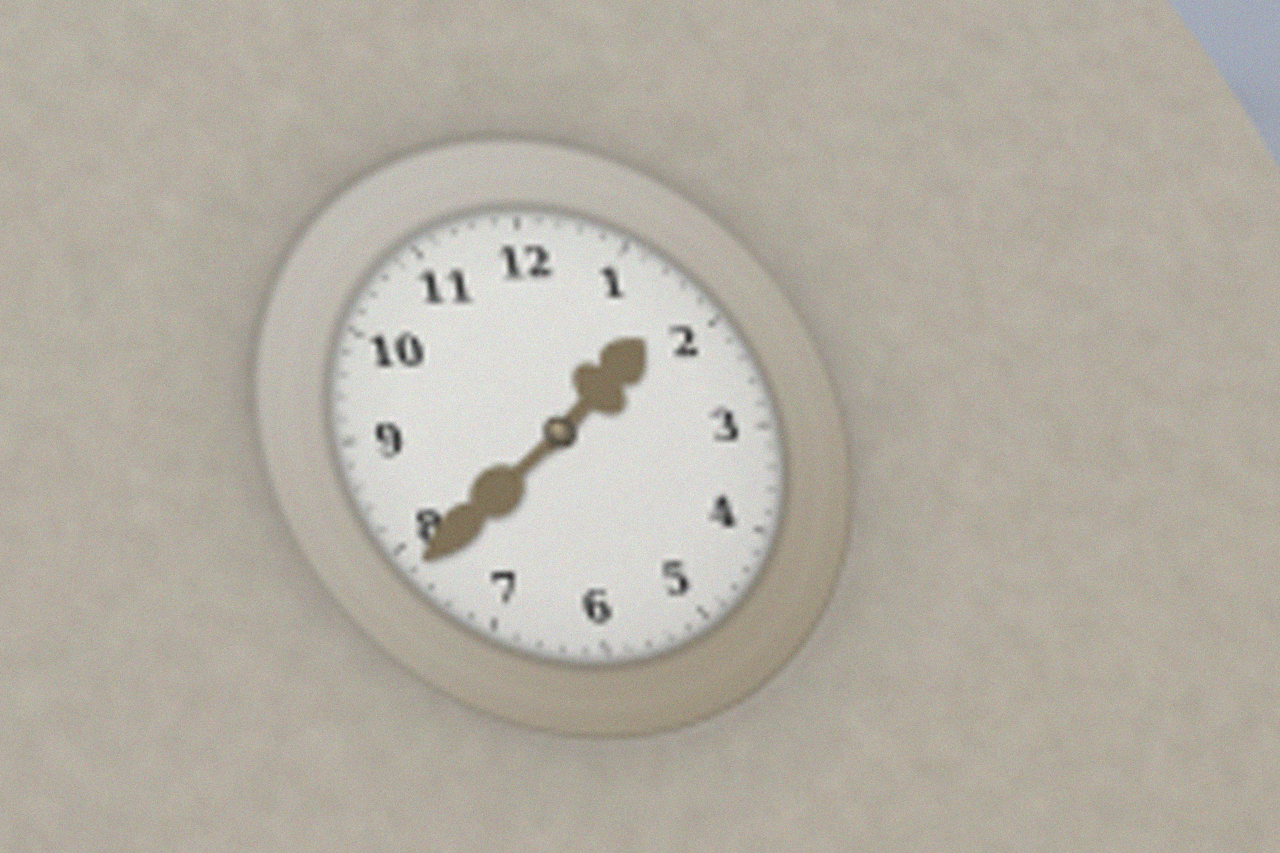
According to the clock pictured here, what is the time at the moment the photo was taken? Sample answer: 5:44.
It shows 1:39
